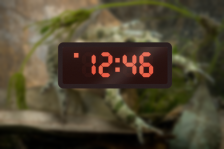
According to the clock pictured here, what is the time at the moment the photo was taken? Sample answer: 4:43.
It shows 12:46
